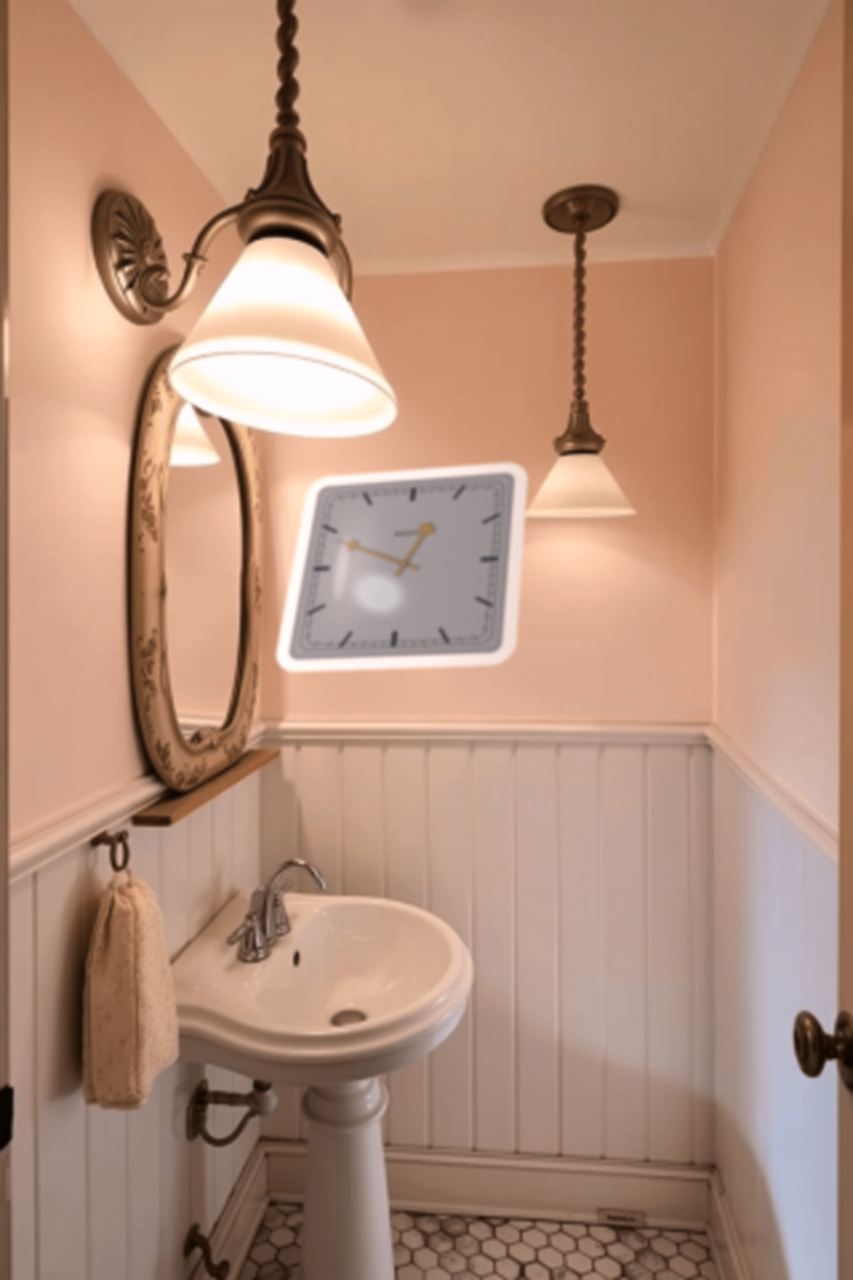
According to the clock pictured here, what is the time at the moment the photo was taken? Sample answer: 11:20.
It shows 12:49
